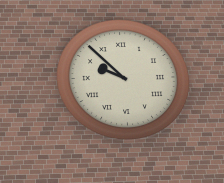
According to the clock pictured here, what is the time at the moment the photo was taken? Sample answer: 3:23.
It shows 9:53
